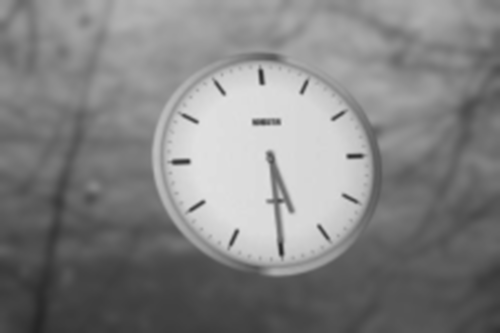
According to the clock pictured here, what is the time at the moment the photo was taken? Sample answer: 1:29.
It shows 5:30
